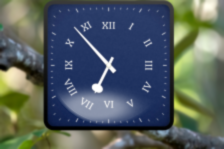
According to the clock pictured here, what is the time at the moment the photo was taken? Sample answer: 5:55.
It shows 6:53
